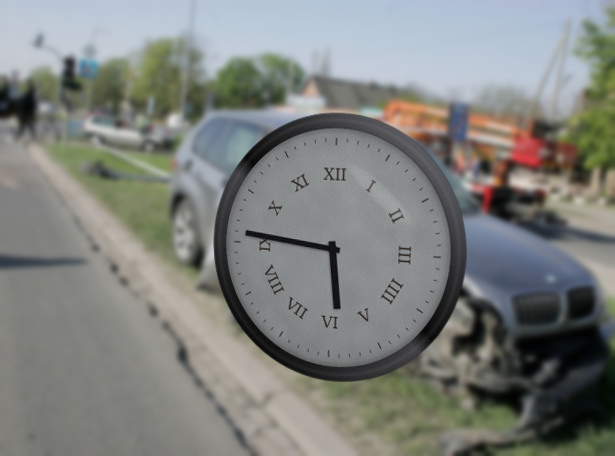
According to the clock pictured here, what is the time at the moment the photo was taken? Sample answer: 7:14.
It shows 5:46
